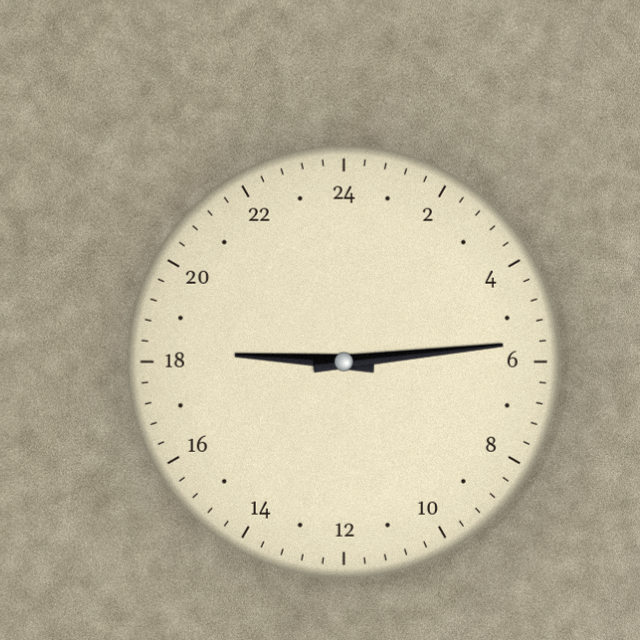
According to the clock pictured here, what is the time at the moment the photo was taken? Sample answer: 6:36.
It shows 18:14
